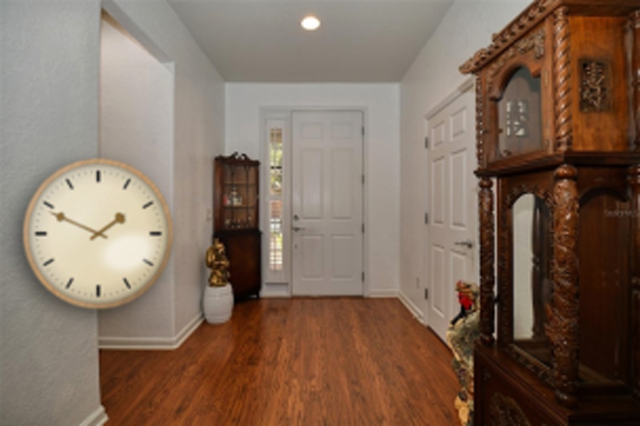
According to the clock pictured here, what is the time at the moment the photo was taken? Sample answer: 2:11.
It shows 1:49
